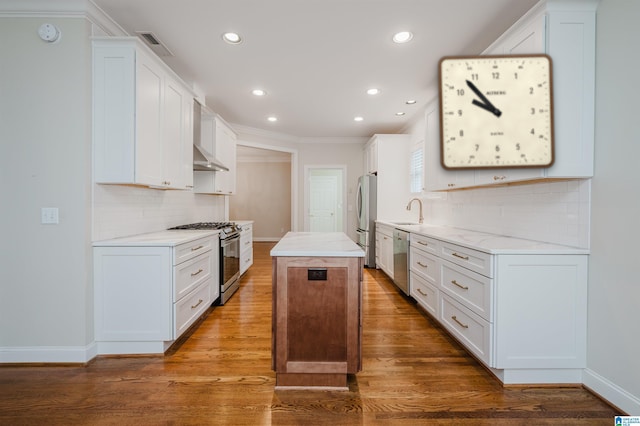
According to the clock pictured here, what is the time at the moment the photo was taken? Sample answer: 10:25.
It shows 9:53
